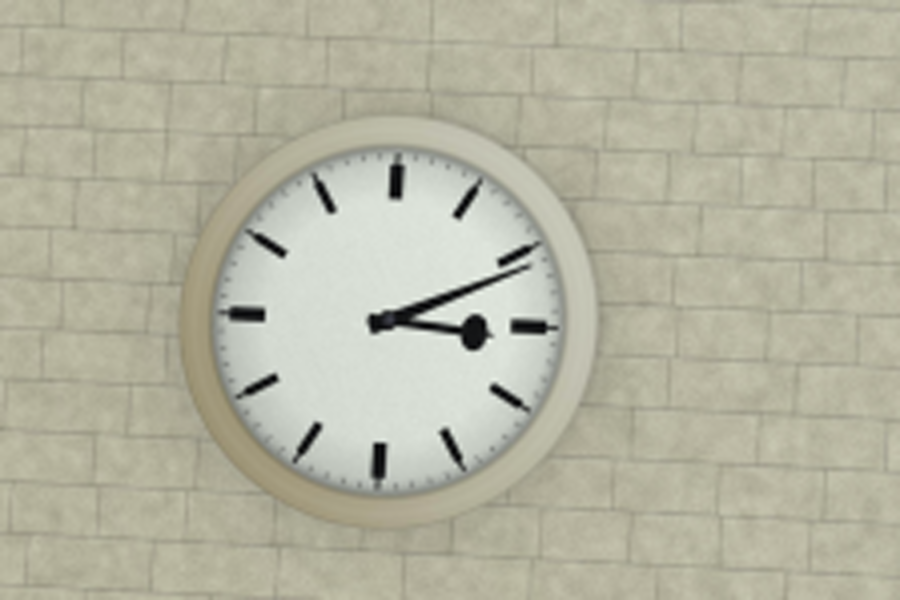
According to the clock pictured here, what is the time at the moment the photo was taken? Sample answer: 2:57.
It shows 3:11
